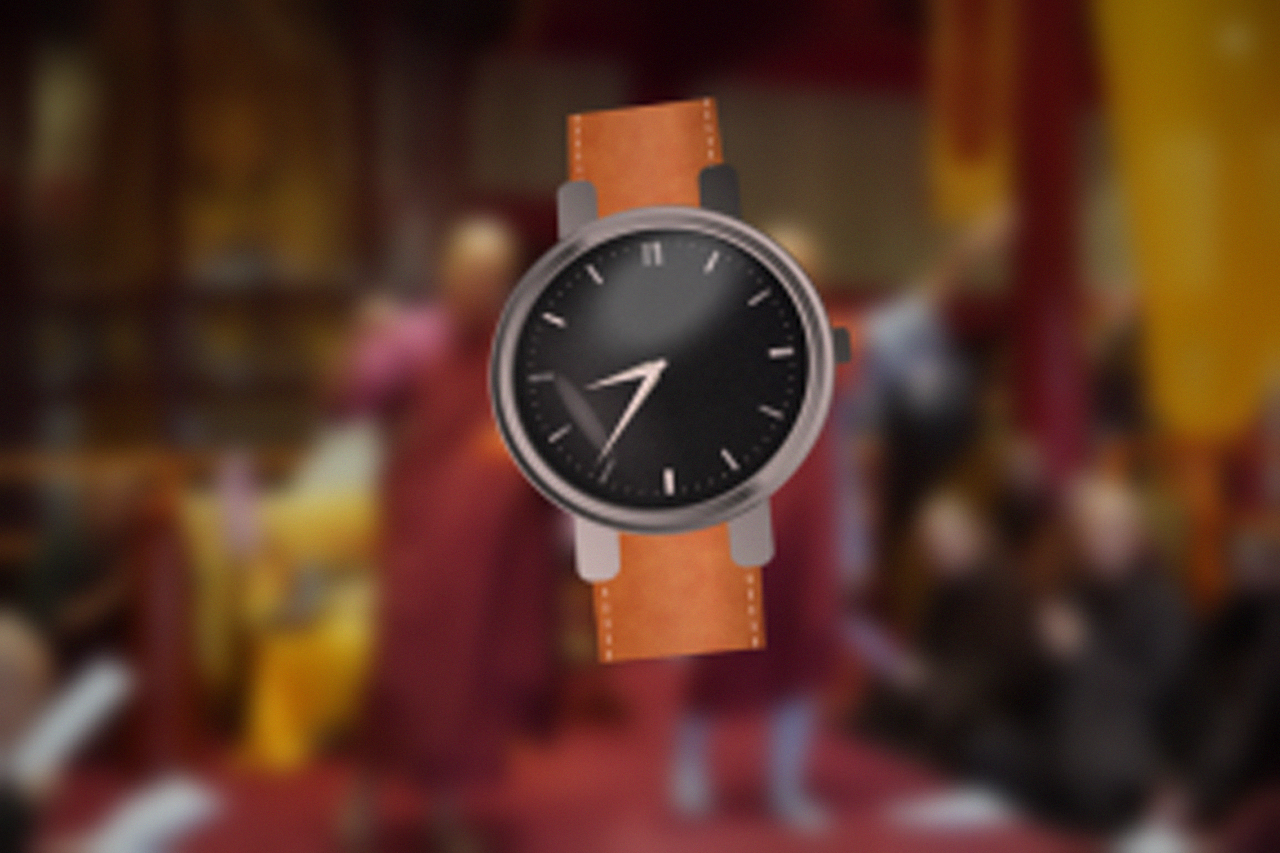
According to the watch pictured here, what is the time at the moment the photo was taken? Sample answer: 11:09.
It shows 8:36
